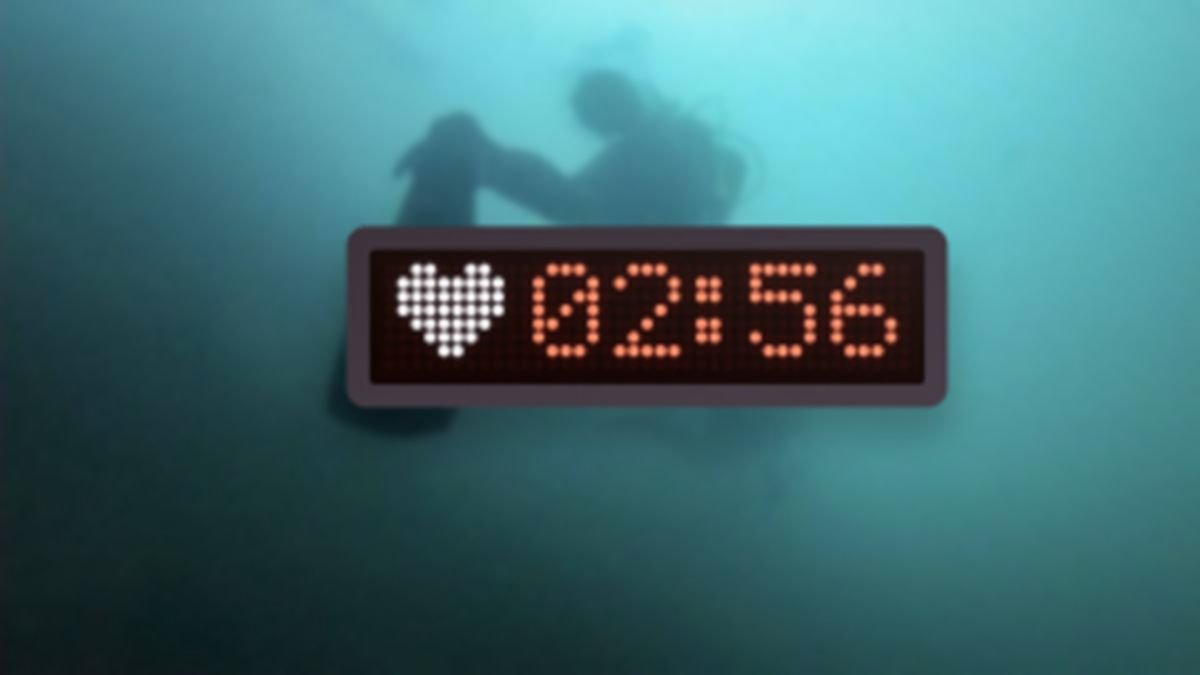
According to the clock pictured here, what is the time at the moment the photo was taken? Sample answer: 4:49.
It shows 2:56
